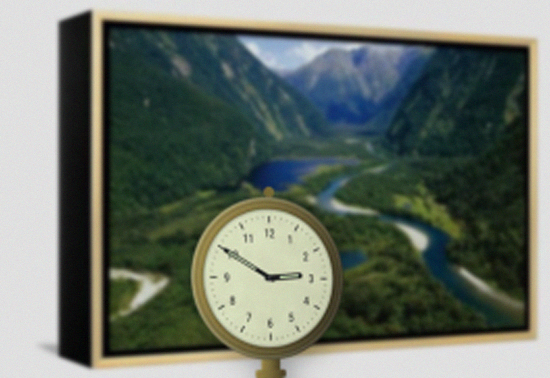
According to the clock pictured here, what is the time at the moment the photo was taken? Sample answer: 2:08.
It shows 2:50
